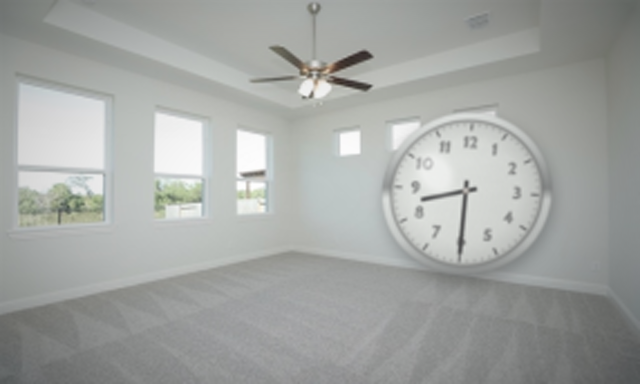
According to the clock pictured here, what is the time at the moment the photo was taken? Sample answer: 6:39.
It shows 8:30
